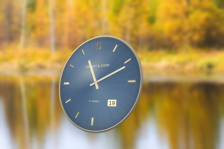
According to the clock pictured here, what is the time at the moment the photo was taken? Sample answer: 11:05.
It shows 11:11
